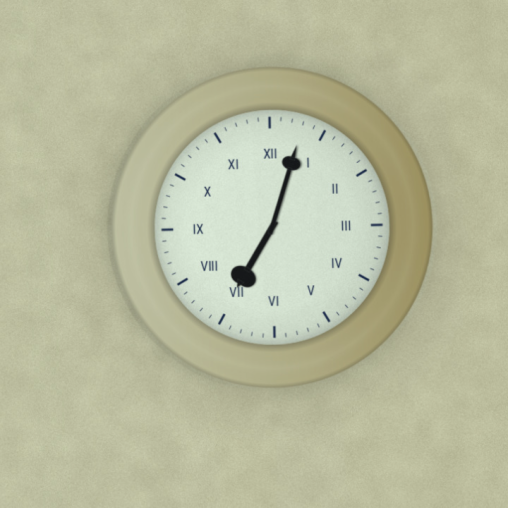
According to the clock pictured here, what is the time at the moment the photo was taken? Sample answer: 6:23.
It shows 7:03
